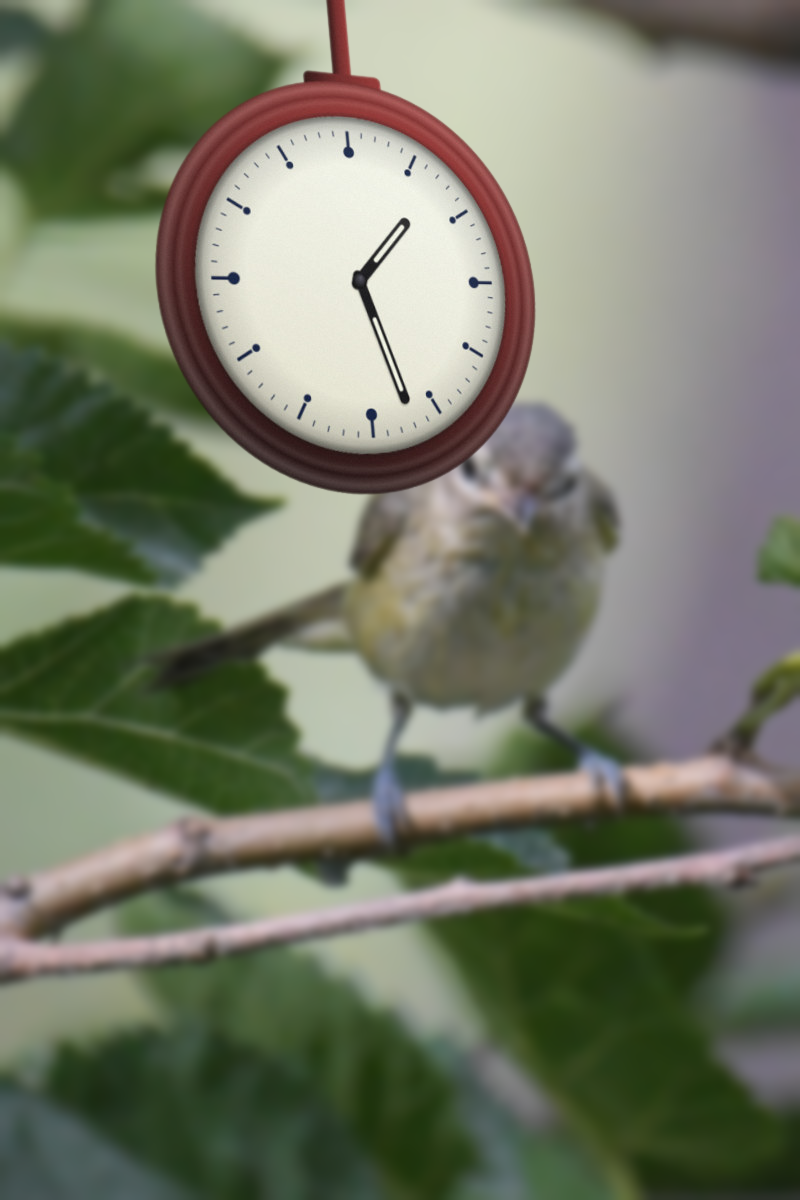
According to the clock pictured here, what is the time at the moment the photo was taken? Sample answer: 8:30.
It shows 1:27
